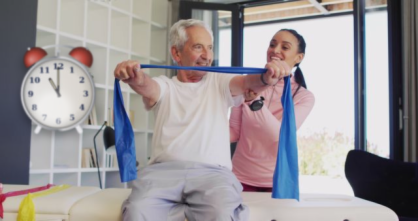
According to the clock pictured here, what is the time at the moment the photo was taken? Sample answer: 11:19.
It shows 11:00
